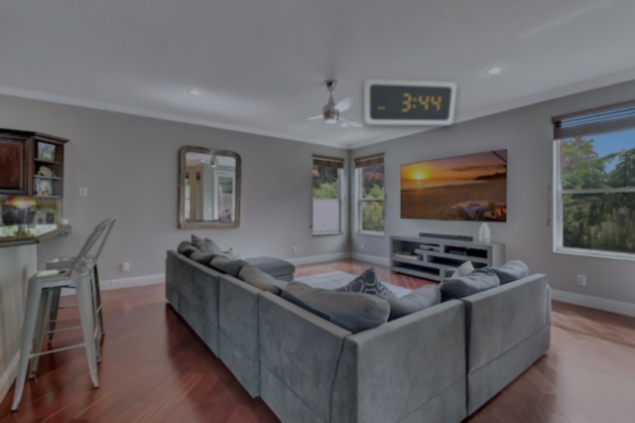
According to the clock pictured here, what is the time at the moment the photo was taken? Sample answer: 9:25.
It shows 3:44
